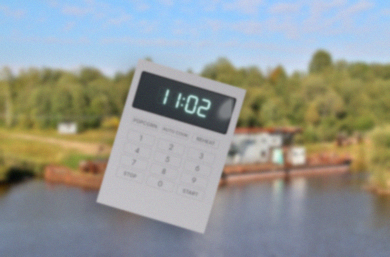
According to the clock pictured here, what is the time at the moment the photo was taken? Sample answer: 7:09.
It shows 11:02
